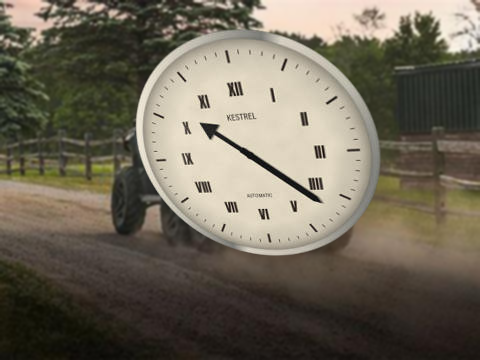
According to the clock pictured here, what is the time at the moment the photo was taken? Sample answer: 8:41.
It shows 10:22
